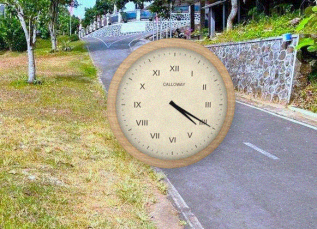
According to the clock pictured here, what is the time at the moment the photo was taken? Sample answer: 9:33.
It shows 4:20
